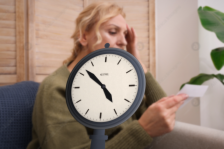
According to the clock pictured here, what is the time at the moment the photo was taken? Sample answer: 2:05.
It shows 4:52
